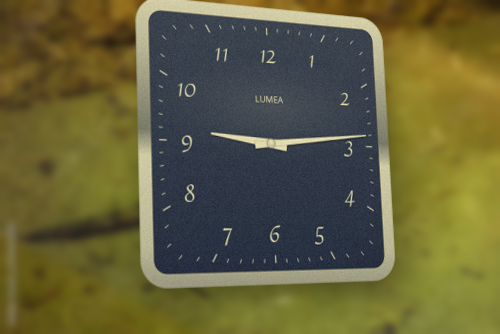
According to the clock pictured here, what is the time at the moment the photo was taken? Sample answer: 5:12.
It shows 9:14
